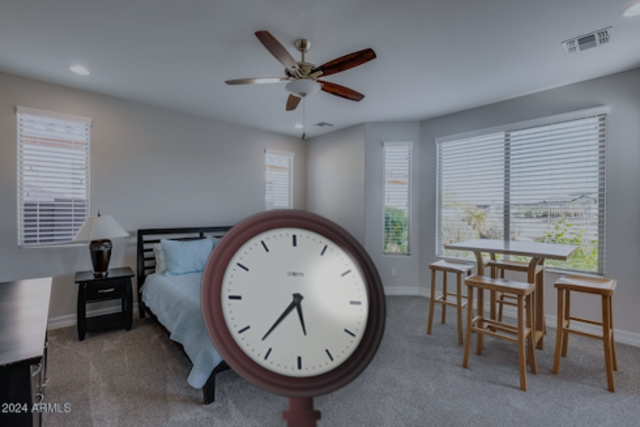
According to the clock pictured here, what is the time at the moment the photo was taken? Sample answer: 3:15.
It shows 5:37
